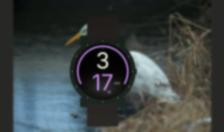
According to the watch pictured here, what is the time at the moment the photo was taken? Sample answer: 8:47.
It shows 3:17
